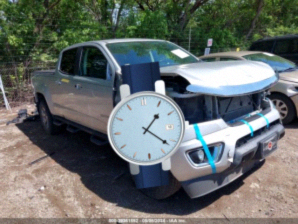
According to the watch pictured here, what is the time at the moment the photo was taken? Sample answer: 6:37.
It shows 1:22
